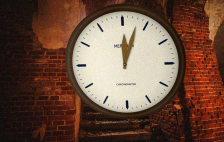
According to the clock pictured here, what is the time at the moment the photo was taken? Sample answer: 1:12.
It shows 12:03
